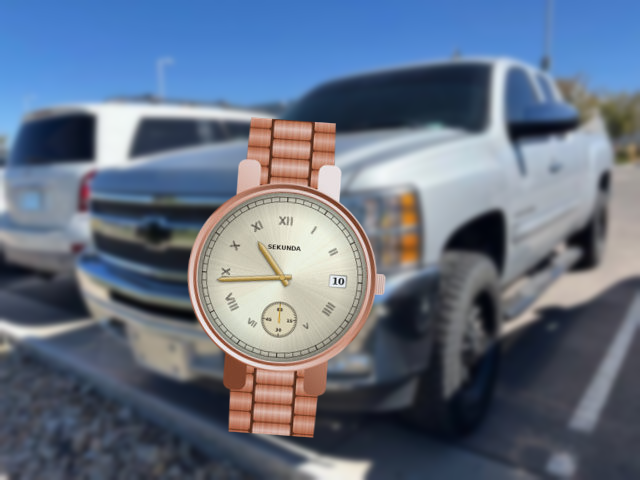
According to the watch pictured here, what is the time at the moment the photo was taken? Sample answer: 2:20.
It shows 10:44
